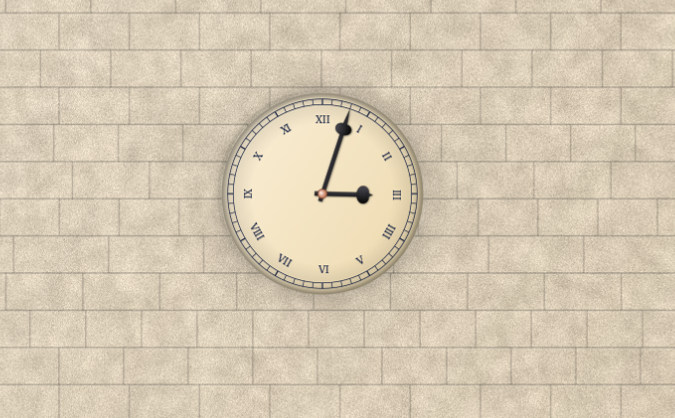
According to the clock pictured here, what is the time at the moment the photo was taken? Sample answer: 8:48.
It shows 3:03
